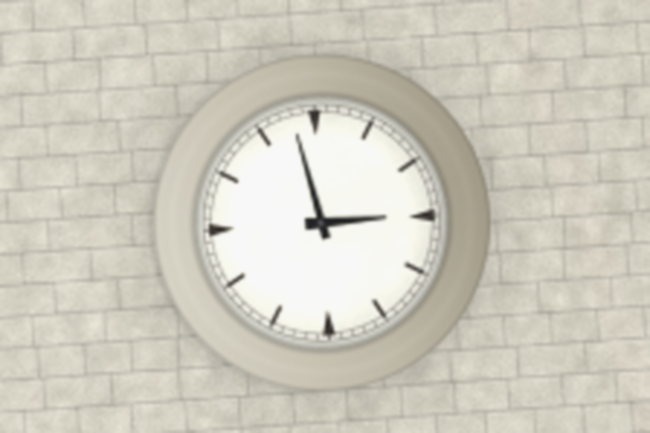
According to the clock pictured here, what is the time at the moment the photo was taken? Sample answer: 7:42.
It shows 2:58
